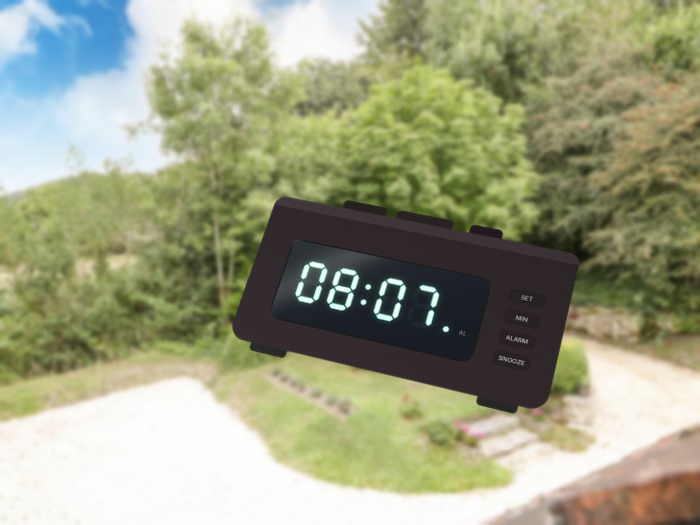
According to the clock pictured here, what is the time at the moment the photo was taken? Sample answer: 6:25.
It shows 8:07
